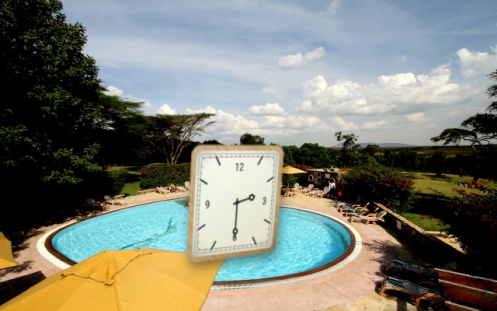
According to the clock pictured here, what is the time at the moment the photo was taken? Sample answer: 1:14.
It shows 2:30
